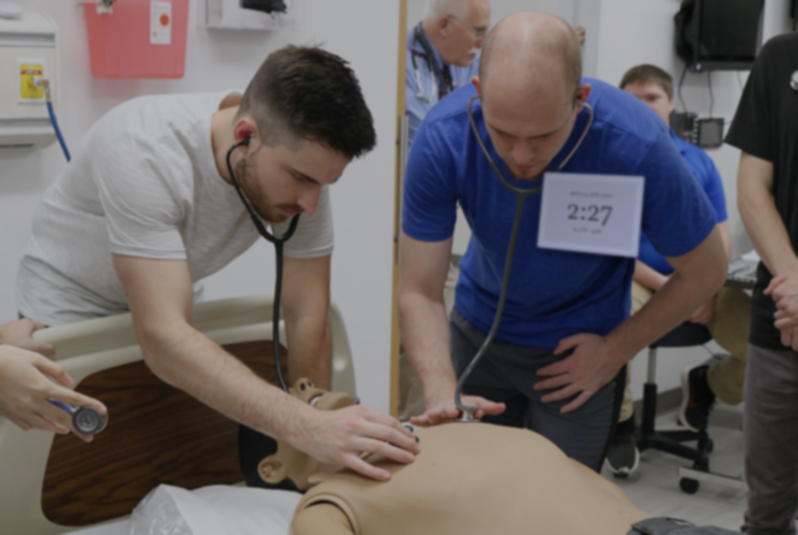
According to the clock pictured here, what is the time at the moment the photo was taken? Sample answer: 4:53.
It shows 2:27
